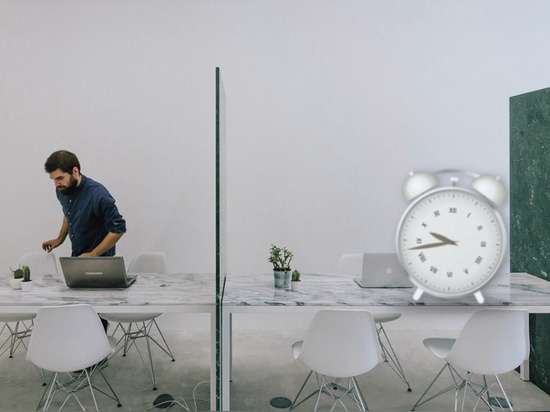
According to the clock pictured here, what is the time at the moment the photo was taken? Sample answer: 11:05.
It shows 9:43
